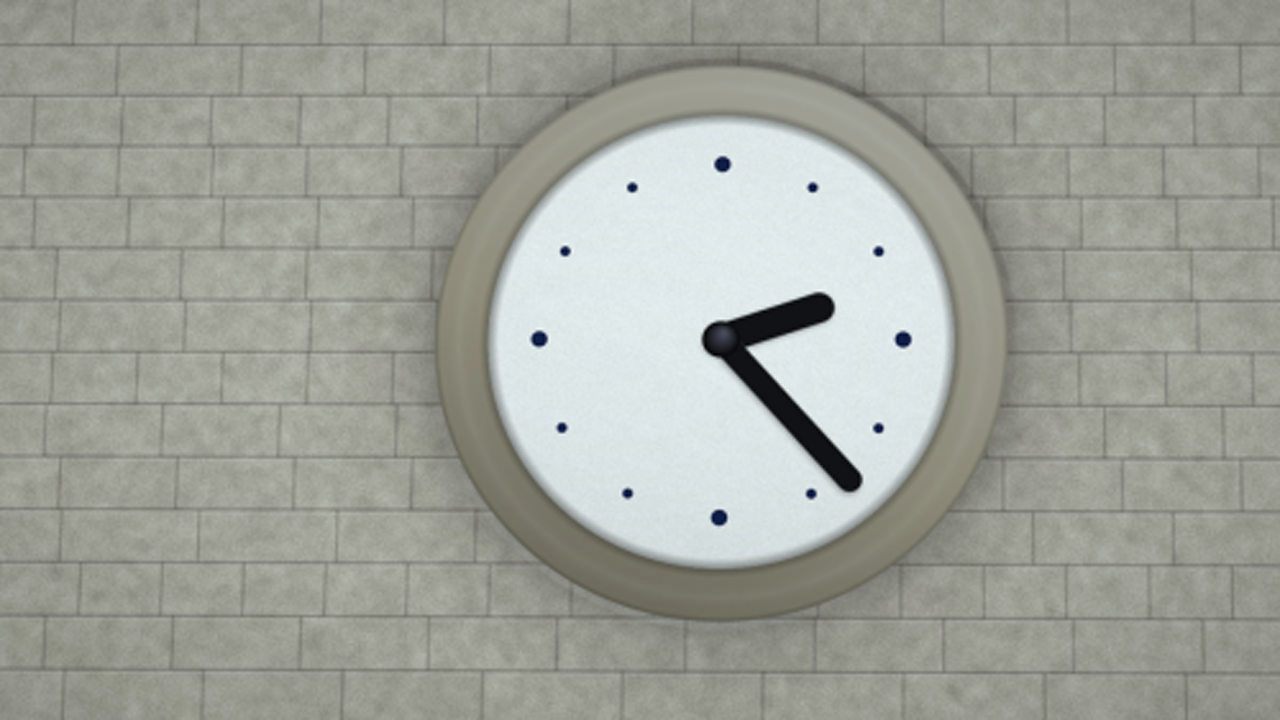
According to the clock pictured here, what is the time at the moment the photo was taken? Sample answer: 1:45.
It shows 2:23
